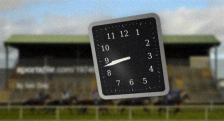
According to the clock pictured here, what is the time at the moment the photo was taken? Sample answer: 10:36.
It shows 8:43
